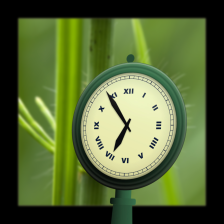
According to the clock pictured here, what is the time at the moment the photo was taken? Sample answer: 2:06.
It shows 6:54
